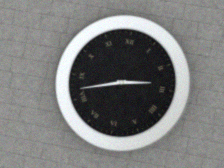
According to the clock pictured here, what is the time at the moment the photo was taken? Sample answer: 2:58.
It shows 2:42
